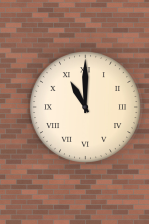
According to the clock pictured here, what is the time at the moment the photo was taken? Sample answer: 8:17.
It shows 11:00
